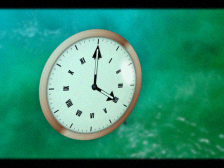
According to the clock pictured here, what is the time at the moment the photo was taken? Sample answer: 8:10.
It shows 4:00
